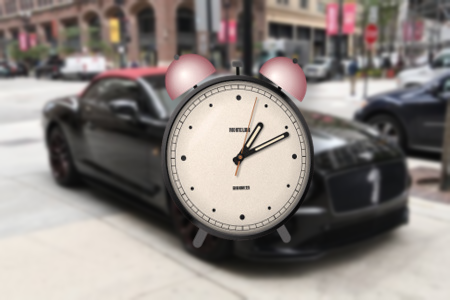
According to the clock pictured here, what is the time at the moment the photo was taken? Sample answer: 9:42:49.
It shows 1:11:03
